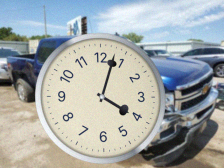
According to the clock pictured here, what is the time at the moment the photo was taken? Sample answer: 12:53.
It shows 4:03
